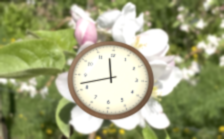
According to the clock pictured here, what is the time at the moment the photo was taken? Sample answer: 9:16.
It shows 11:42
